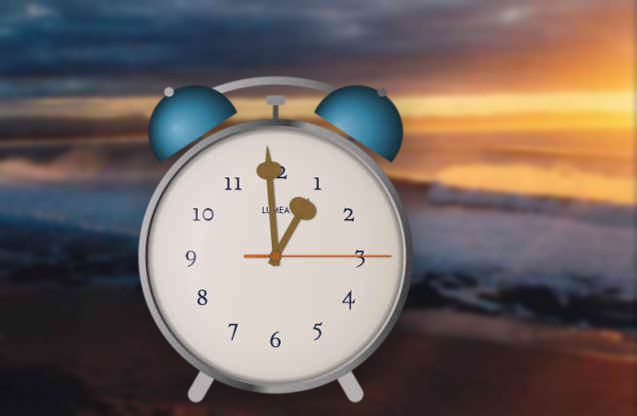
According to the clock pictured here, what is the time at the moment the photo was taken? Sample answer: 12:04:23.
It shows 12:59:15
